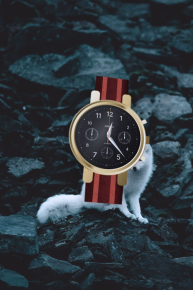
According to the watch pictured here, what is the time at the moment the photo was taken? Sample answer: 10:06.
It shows 12:23
